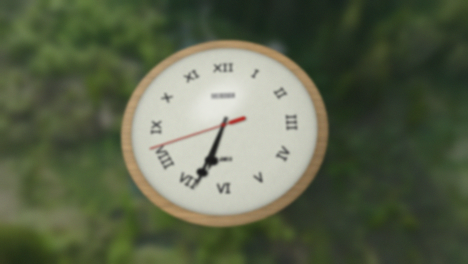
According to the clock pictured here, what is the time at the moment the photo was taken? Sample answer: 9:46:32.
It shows 6:33:42
